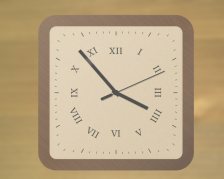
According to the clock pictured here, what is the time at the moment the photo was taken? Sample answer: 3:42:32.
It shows 3:53:11
